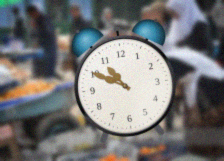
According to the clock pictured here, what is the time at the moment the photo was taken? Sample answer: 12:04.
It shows 10:50
